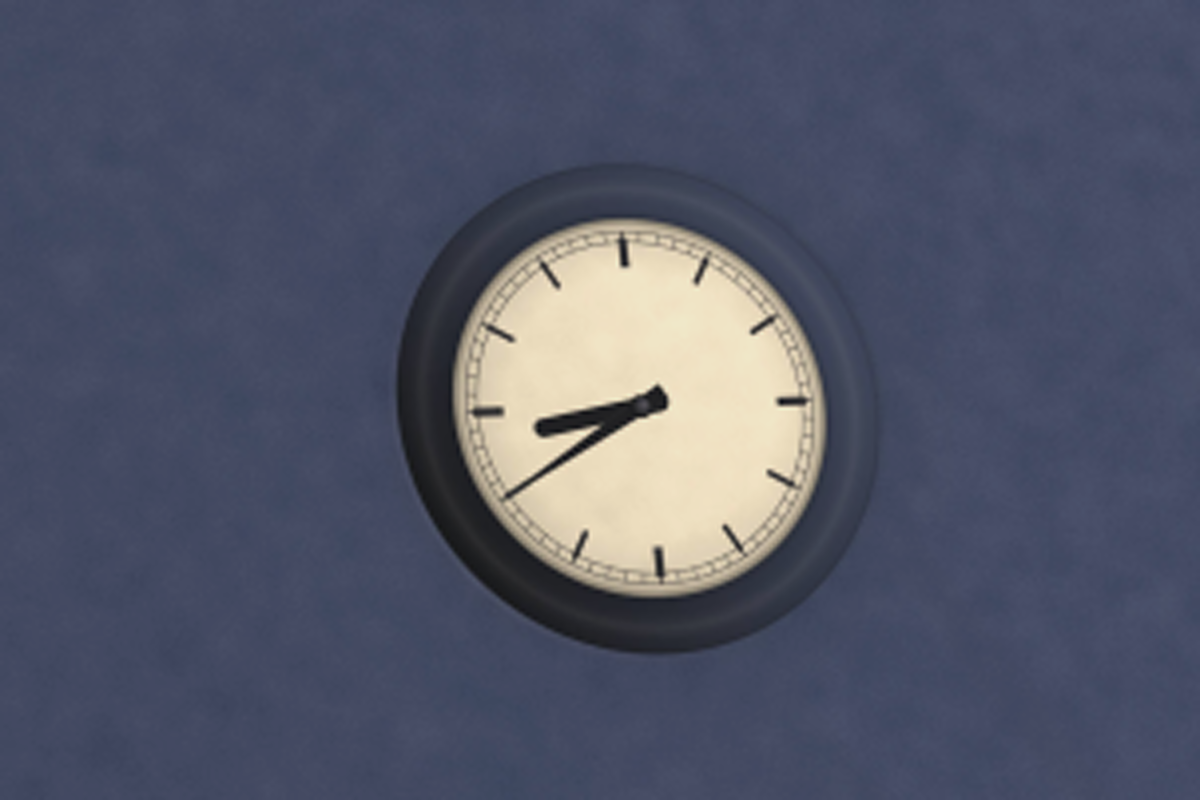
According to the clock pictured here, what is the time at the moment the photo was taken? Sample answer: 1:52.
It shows 8:40
